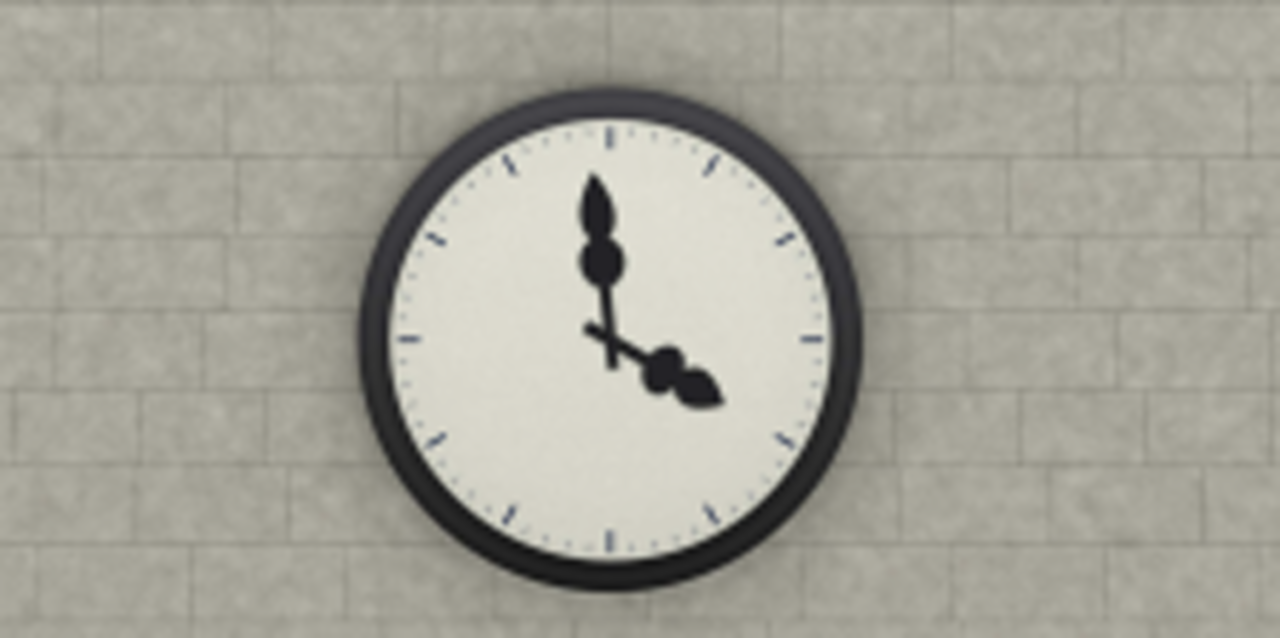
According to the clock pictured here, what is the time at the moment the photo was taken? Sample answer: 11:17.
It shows 3:59
